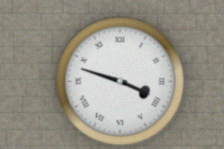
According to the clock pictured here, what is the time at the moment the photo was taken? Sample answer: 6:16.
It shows 3:48
